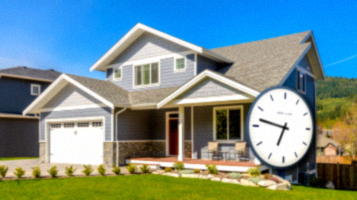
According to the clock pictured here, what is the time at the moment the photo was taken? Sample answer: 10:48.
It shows 6:47
